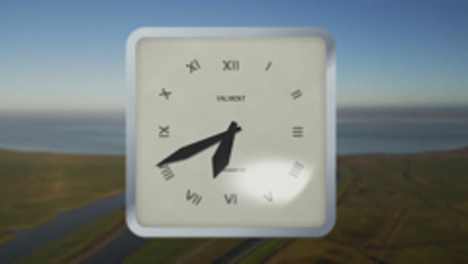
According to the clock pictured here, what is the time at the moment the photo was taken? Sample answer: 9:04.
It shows 6:41
